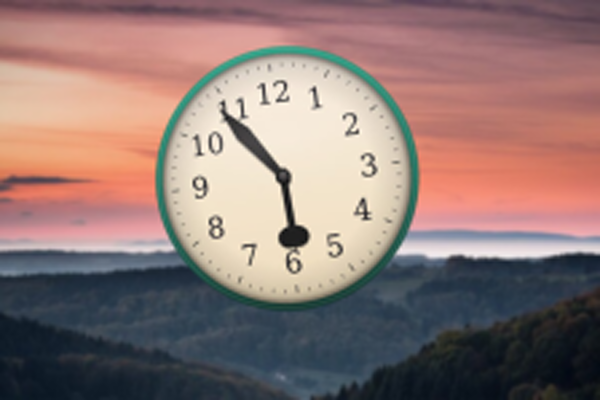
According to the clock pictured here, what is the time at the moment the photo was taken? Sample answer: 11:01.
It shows 5:54
